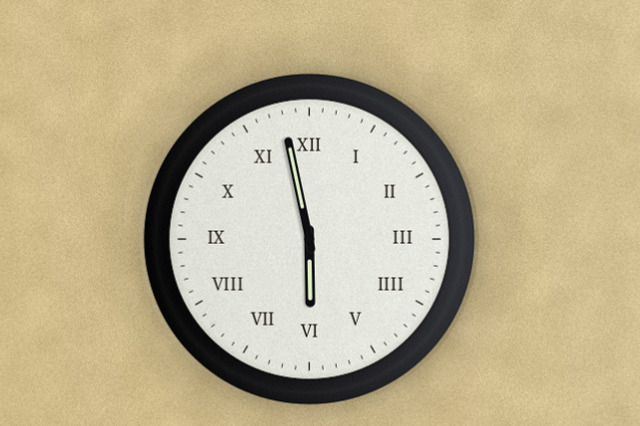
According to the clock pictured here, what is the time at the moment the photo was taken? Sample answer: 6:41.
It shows 5:58
